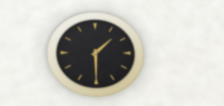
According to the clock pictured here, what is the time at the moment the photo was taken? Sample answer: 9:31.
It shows 1:30
